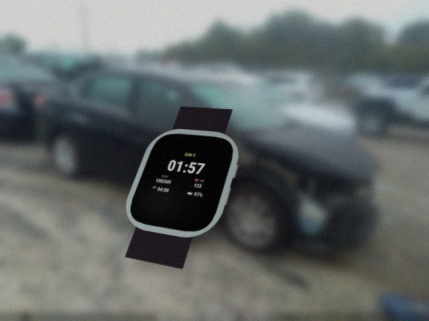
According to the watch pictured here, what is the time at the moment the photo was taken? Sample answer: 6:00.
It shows 1:57
